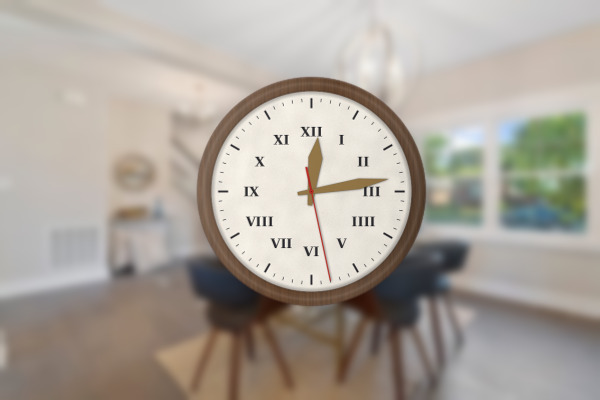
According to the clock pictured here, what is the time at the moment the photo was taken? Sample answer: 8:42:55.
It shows 12:13:28
